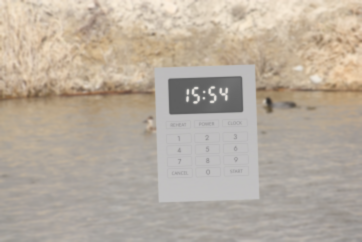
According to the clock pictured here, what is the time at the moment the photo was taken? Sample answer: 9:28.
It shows 15:54
